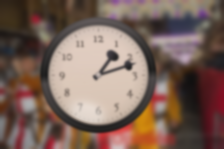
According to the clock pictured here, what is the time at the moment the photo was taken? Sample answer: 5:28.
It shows 1:12
